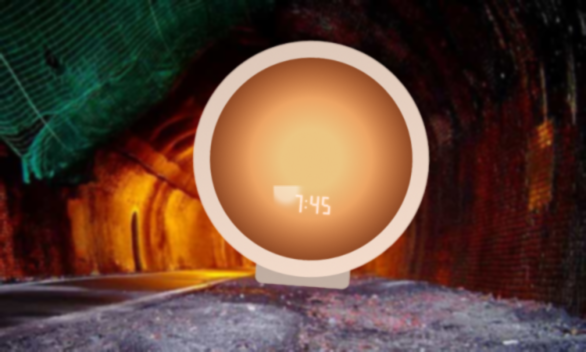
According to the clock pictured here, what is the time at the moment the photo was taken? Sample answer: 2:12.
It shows 7:45
